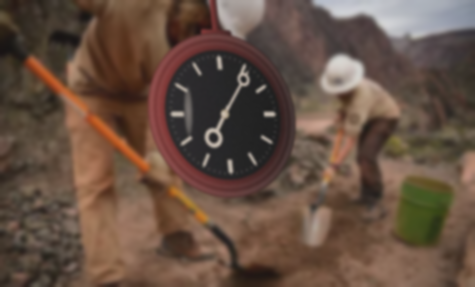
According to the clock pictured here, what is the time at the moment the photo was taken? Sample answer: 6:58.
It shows 7:06
